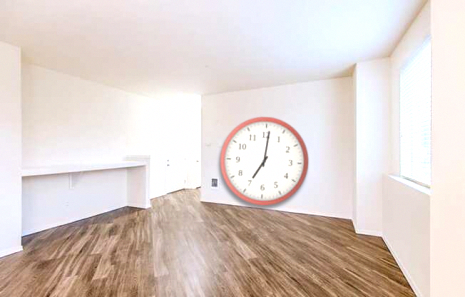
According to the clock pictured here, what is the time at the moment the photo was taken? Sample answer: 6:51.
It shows 7:01
